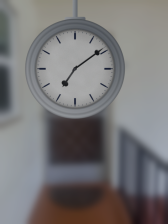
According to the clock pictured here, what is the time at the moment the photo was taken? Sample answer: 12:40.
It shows 7:09
